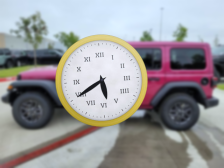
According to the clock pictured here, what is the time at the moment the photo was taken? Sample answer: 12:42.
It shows 5:40
